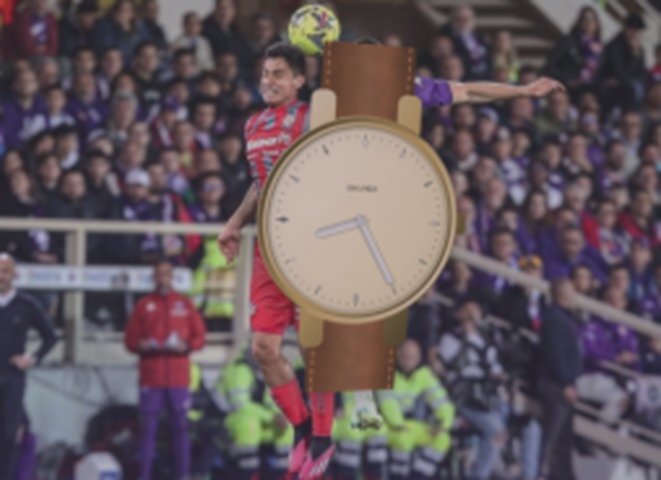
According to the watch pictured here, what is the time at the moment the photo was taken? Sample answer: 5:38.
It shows 8:25
